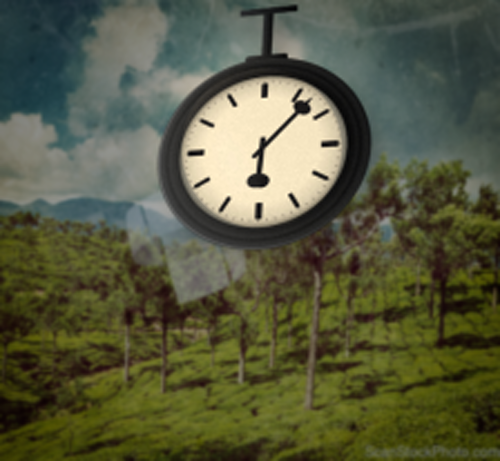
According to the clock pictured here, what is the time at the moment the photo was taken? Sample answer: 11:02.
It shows 6:07
